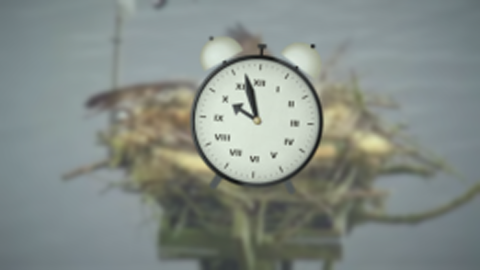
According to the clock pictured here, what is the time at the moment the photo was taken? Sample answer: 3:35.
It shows 9:57
